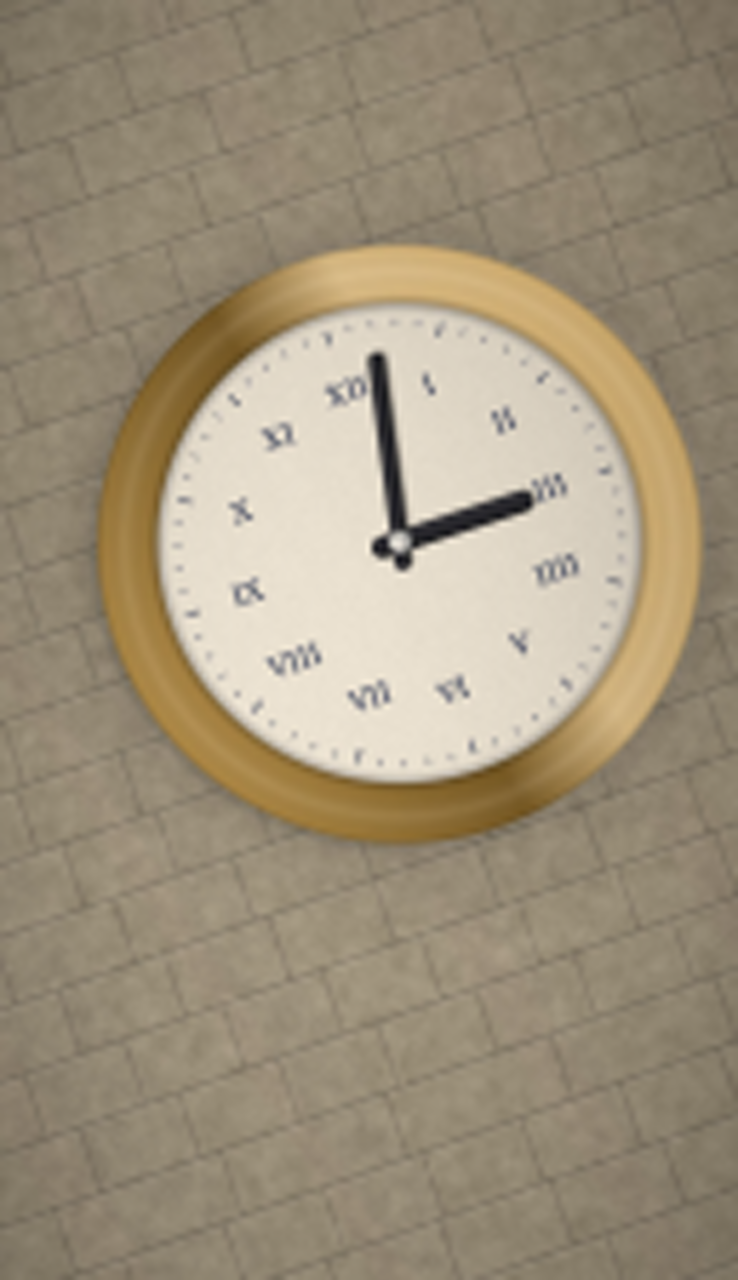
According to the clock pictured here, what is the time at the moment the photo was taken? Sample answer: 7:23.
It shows 3:02
